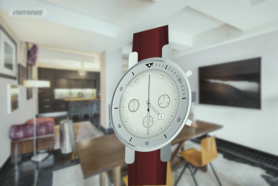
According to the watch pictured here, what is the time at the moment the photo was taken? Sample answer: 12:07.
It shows 4:30
